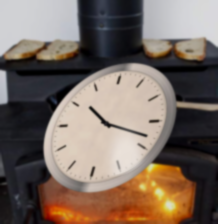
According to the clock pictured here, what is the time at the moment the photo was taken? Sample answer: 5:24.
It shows 10:18
